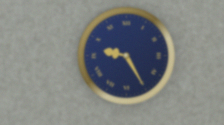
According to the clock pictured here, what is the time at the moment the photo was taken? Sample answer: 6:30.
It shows 9:25
